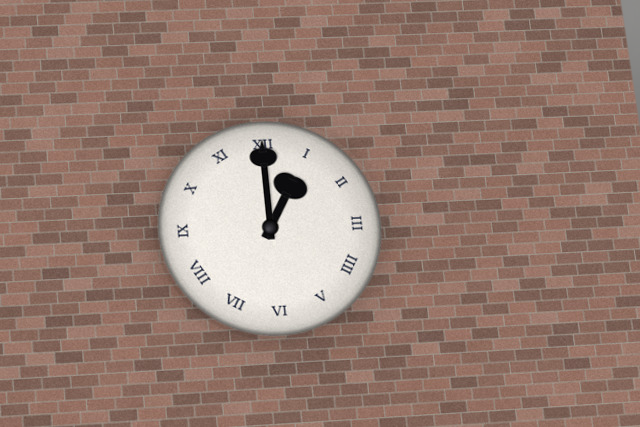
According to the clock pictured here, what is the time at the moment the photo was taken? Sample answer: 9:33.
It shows 1:00
